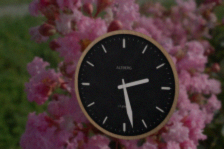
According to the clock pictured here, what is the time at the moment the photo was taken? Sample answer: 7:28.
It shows 2:28
